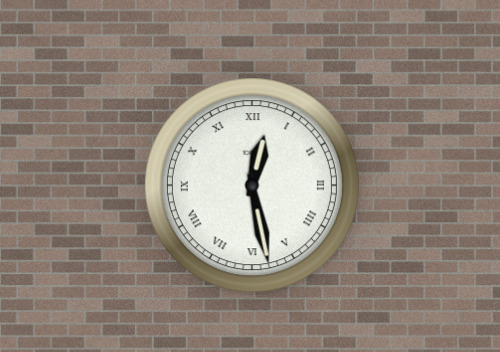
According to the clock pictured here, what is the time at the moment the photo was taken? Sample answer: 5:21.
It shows 12:28
